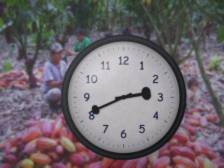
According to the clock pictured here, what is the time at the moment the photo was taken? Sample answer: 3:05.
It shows 2:41
